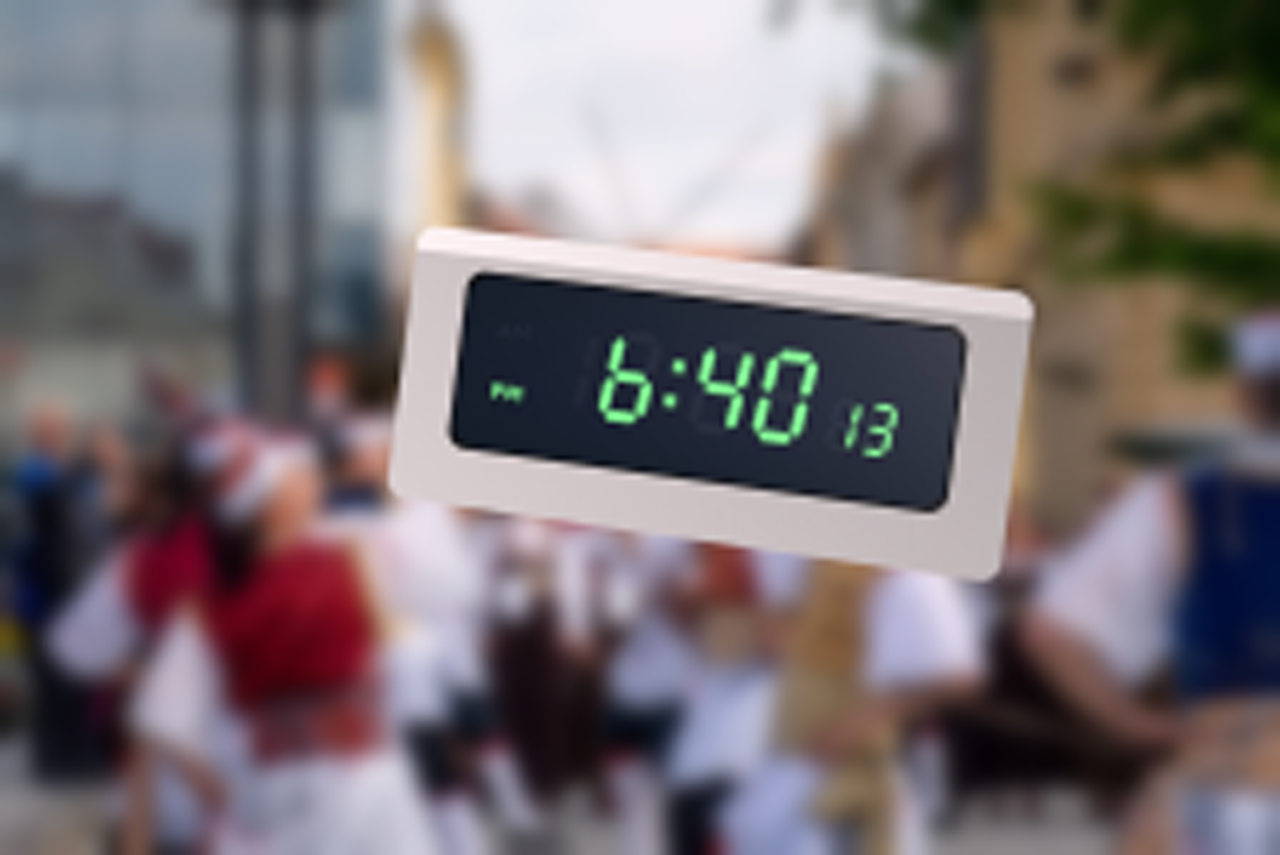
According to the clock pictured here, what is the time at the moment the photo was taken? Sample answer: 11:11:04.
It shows 6:40:13
